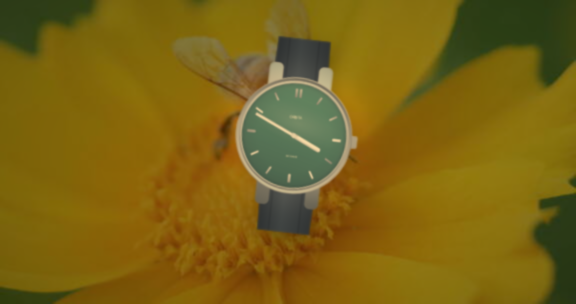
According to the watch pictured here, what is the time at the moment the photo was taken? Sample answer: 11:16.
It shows 3:49
